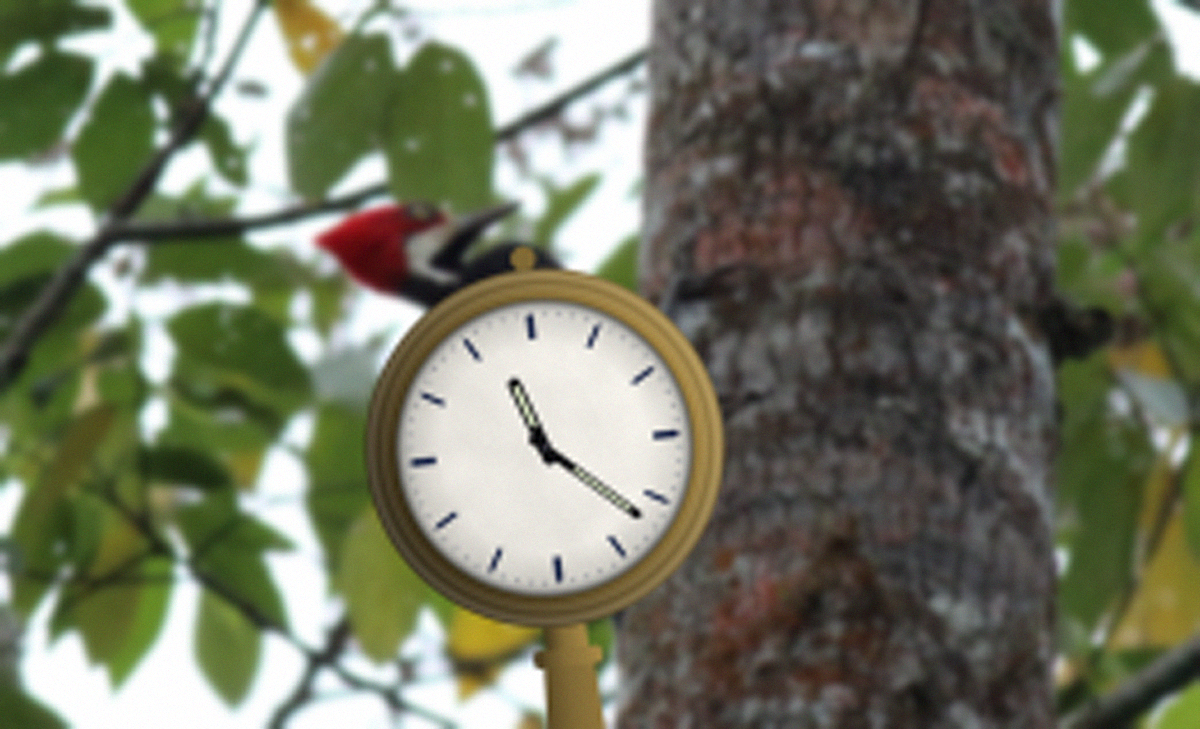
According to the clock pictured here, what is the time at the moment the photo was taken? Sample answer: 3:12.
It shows 11:22
